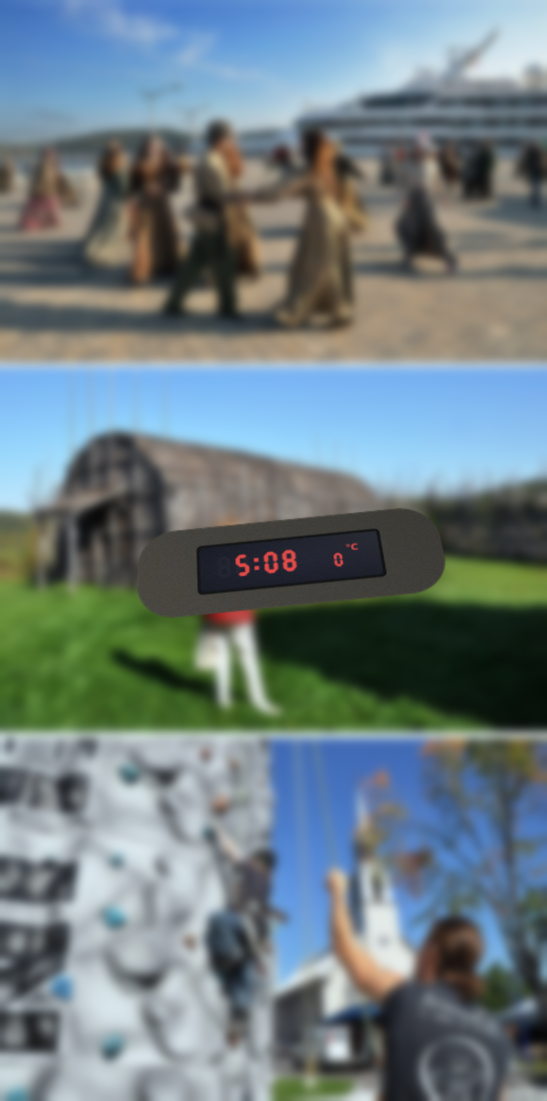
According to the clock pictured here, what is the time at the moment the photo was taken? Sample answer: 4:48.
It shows 5:08
